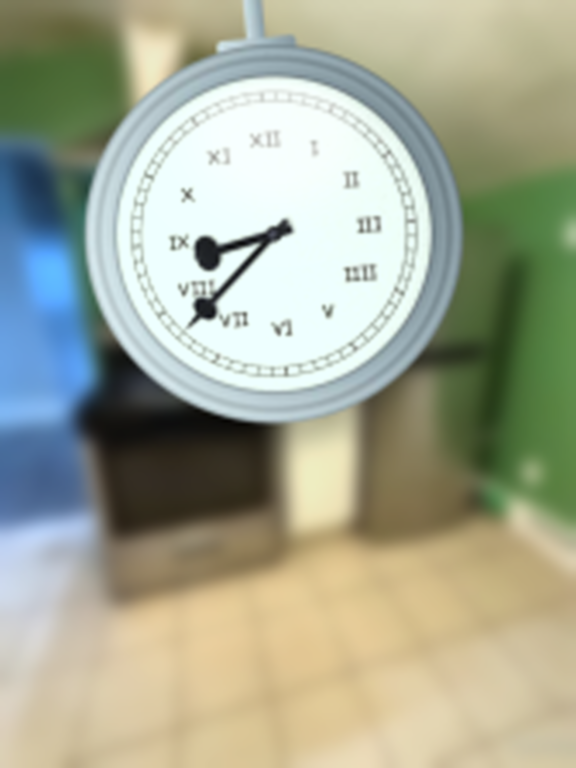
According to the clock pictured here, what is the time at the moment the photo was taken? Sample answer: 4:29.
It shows 8:38
